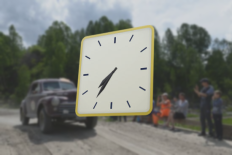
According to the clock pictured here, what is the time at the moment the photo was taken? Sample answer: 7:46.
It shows 7:36
